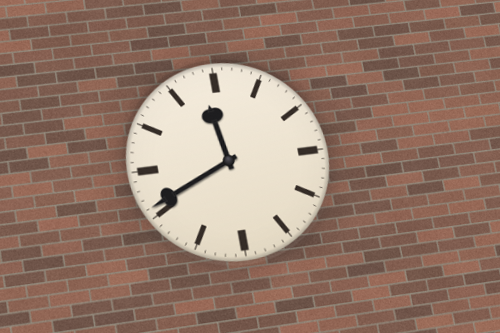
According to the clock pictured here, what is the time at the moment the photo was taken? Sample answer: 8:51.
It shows 11:41
